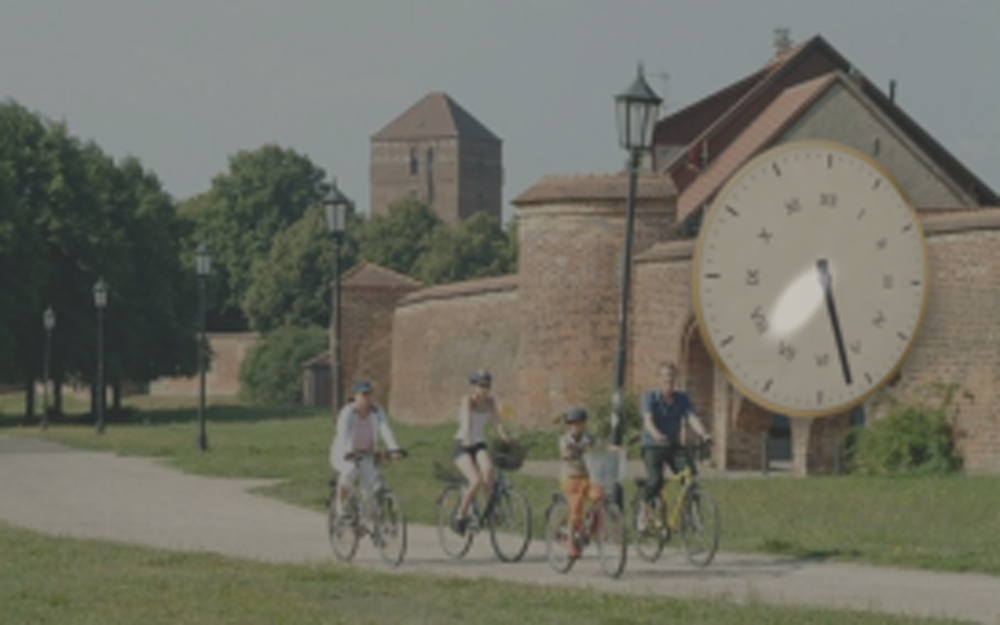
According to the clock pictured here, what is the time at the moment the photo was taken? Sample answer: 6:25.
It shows 5:27
